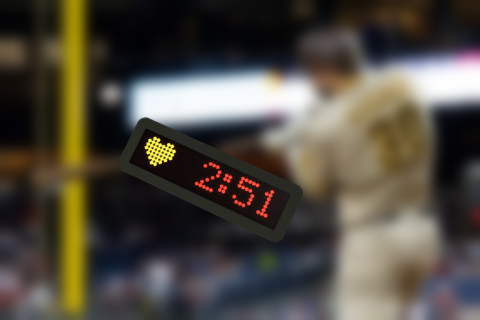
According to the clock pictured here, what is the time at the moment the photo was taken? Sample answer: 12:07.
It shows 2:51
